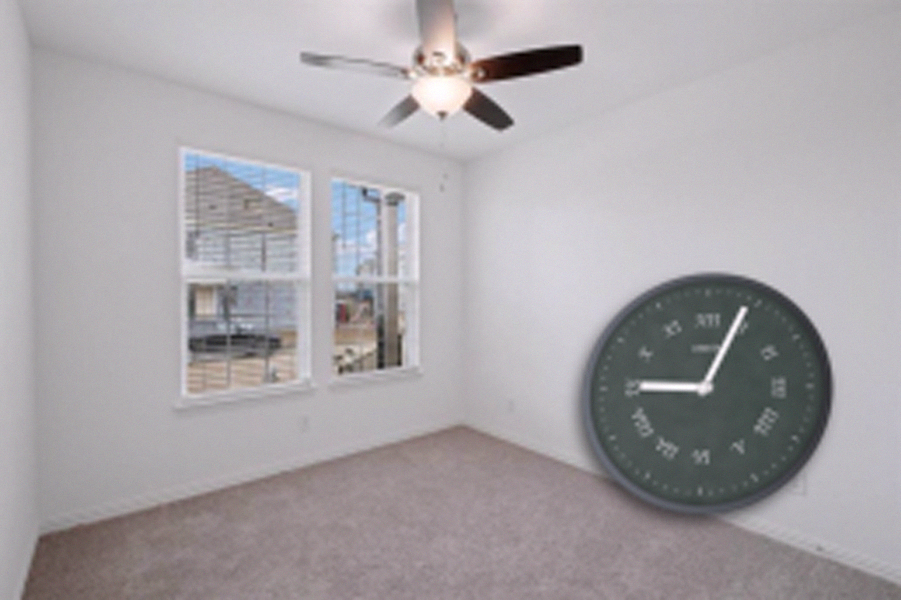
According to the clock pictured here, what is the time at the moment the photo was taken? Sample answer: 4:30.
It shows 9:04
